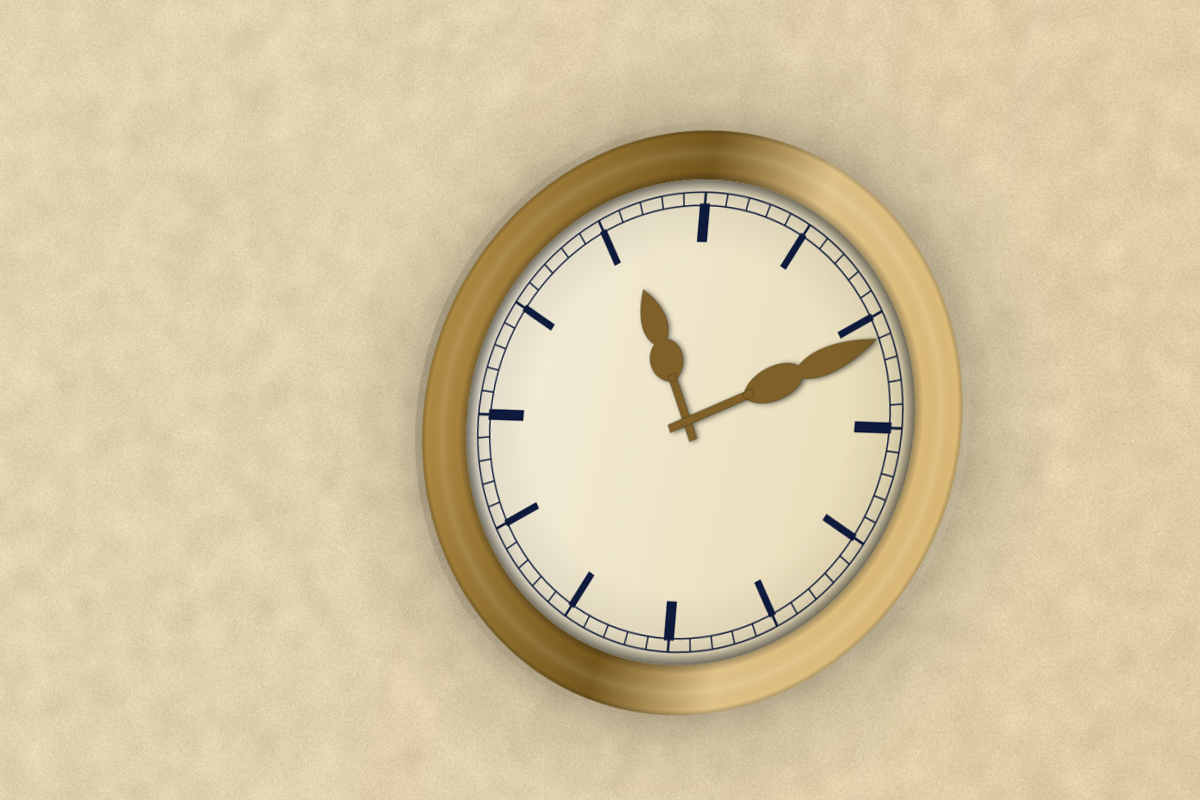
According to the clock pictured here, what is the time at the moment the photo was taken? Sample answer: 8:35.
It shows 11:11
